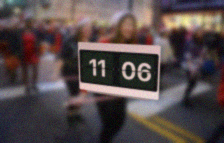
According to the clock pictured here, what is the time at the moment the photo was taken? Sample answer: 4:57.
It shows 11:06
